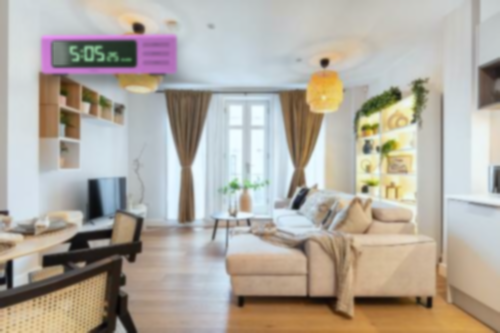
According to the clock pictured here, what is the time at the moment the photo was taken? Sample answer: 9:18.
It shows 5:05
